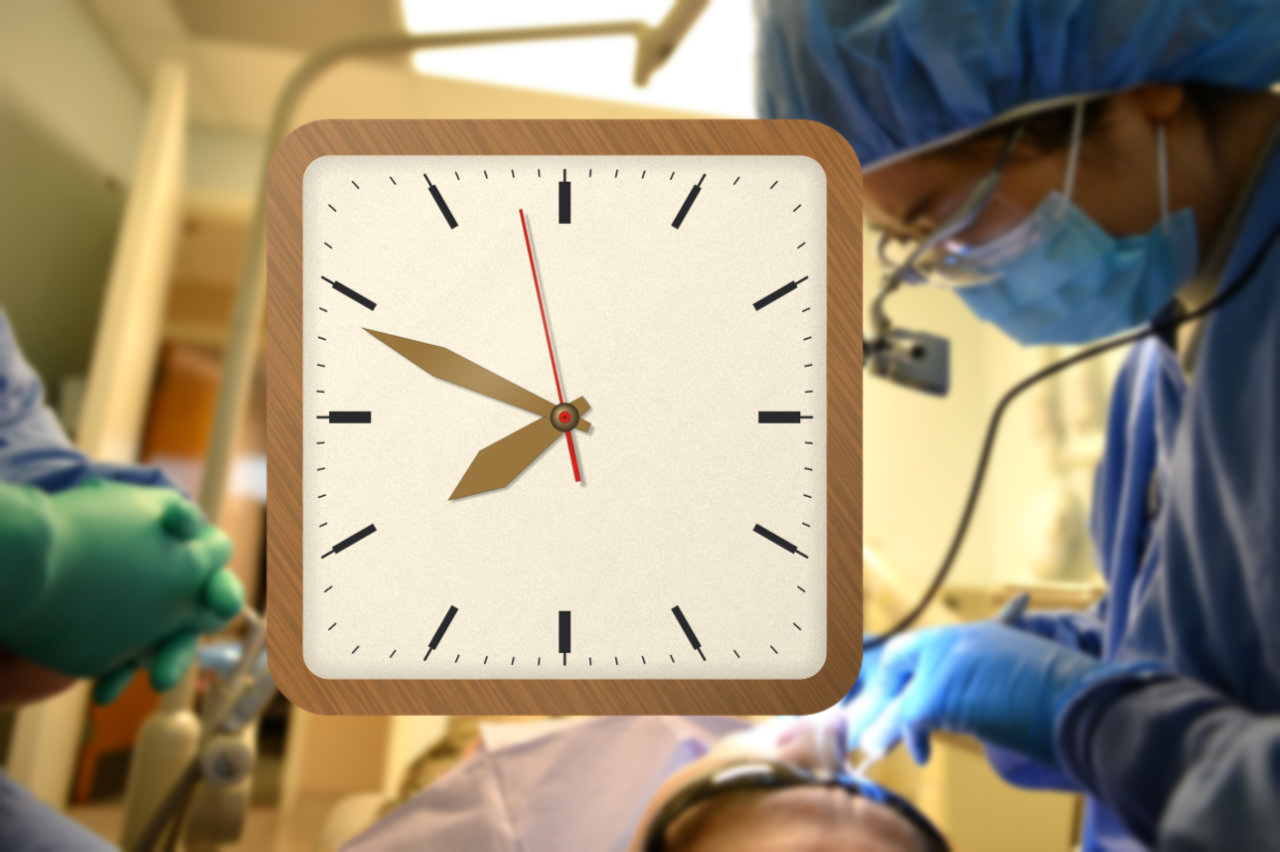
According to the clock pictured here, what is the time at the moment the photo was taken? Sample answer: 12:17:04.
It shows 7:48:58
